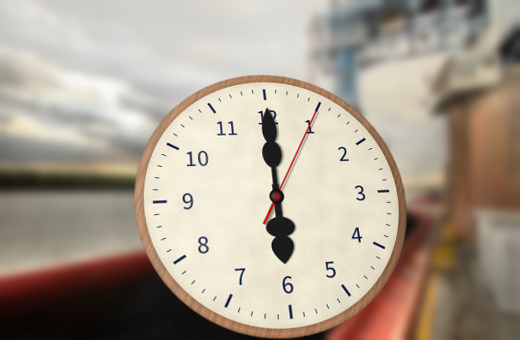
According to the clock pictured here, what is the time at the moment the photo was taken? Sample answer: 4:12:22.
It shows 6:00:05
